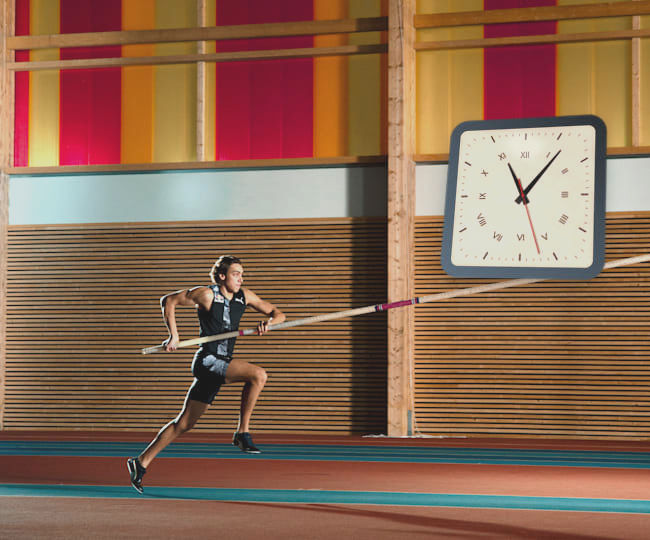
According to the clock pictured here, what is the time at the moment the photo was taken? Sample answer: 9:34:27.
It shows 11:06:27
